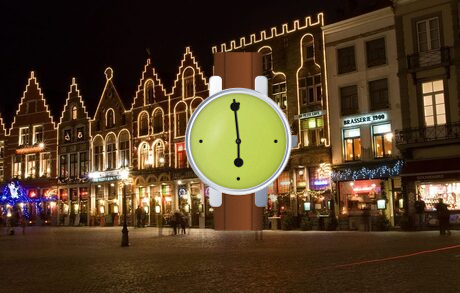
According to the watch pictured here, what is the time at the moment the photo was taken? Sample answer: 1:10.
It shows 5:59
